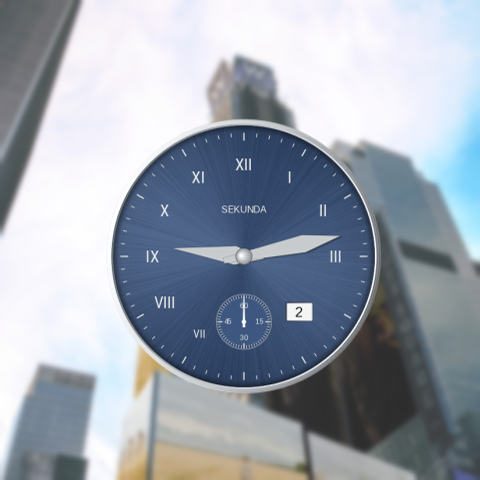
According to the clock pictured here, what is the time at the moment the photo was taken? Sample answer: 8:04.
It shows 9:13
